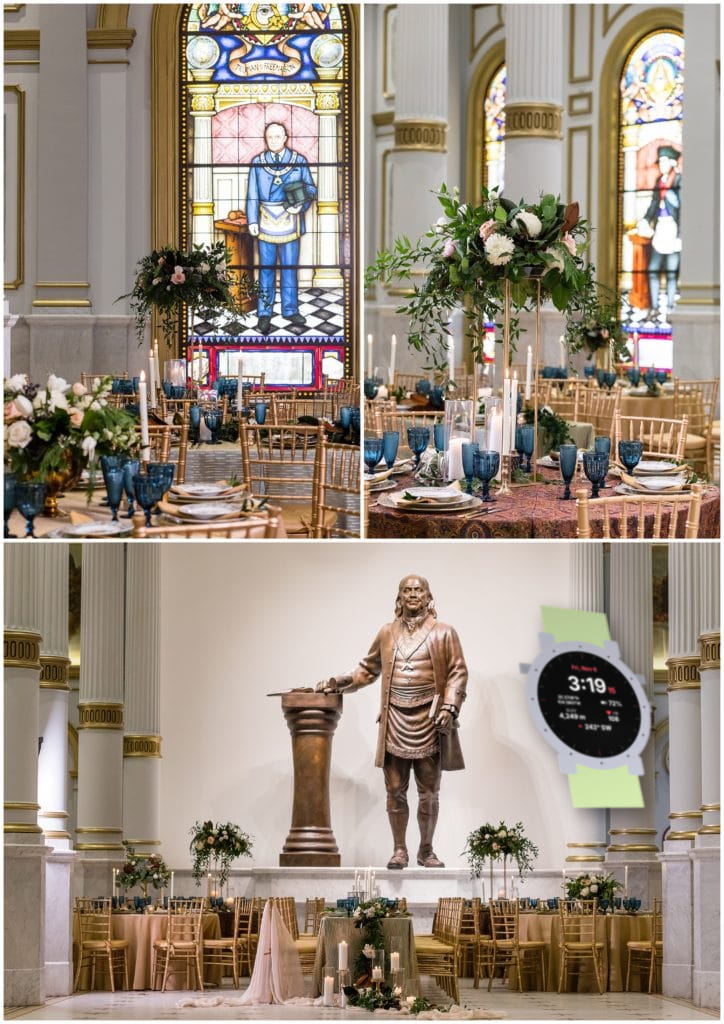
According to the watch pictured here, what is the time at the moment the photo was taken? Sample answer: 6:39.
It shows 3:19
